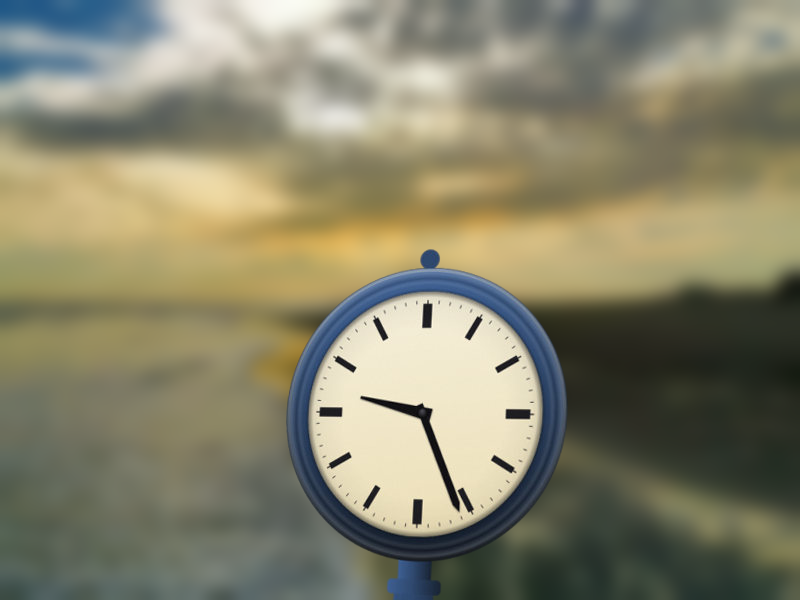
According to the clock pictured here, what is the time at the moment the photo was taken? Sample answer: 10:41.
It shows 9:26
